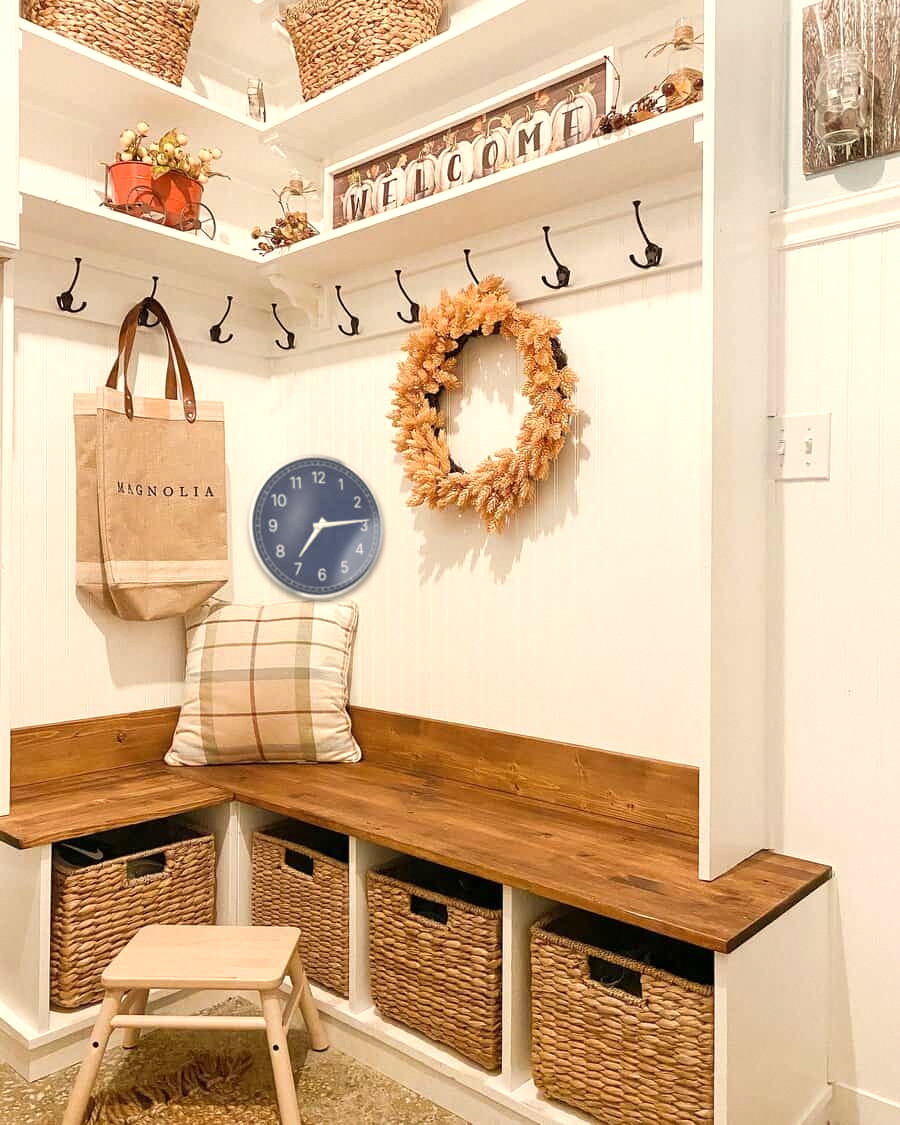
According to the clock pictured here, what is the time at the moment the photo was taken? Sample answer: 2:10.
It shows 7:14
